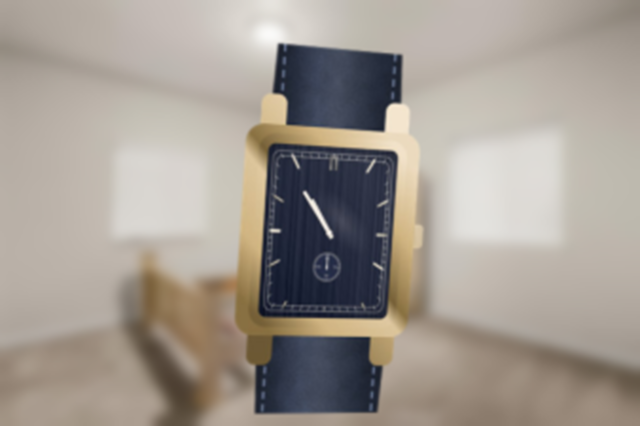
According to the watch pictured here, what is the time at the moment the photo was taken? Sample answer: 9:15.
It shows 10:54
